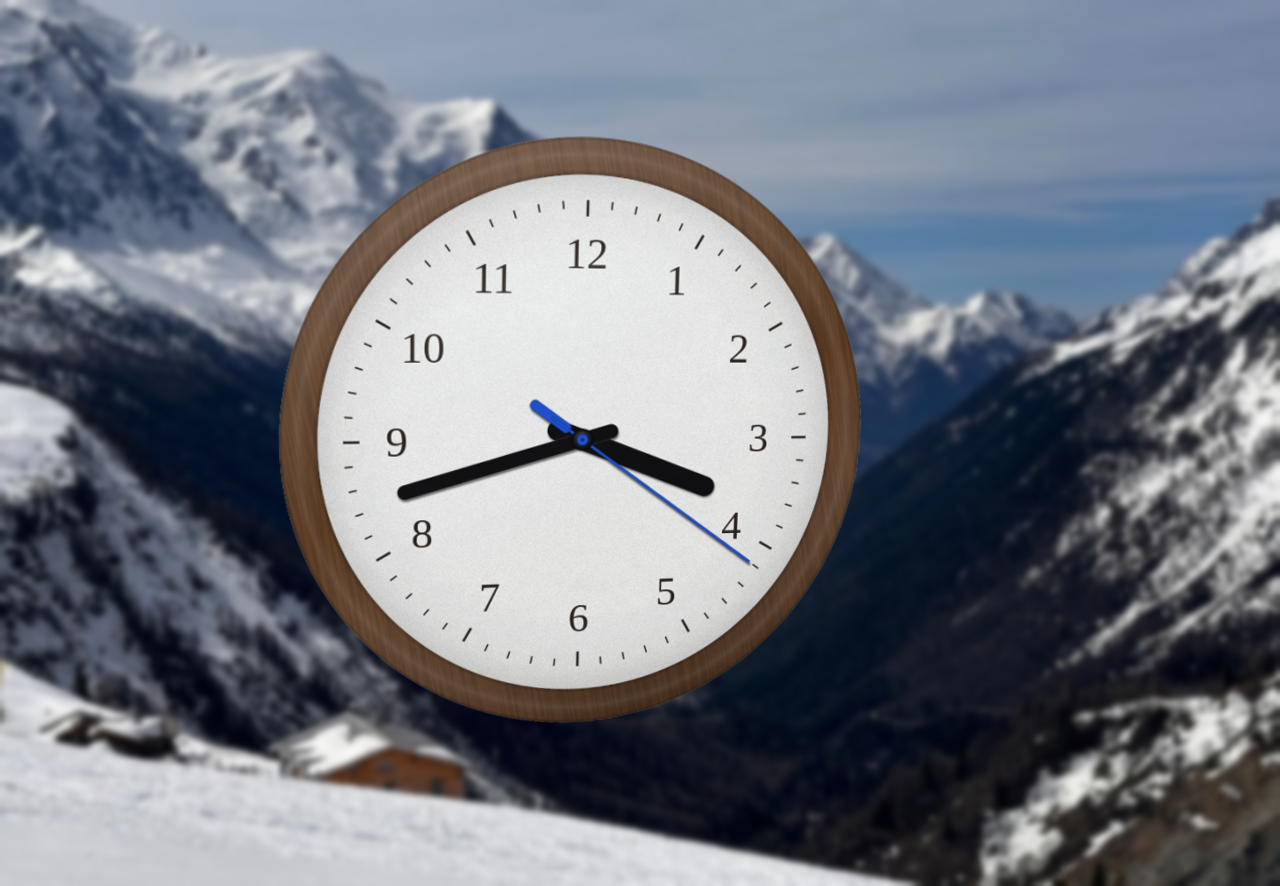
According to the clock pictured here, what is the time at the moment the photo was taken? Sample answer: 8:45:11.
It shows 3:42:21
